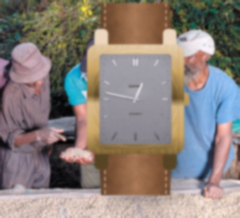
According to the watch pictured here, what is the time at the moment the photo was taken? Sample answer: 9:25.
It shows 12:47
